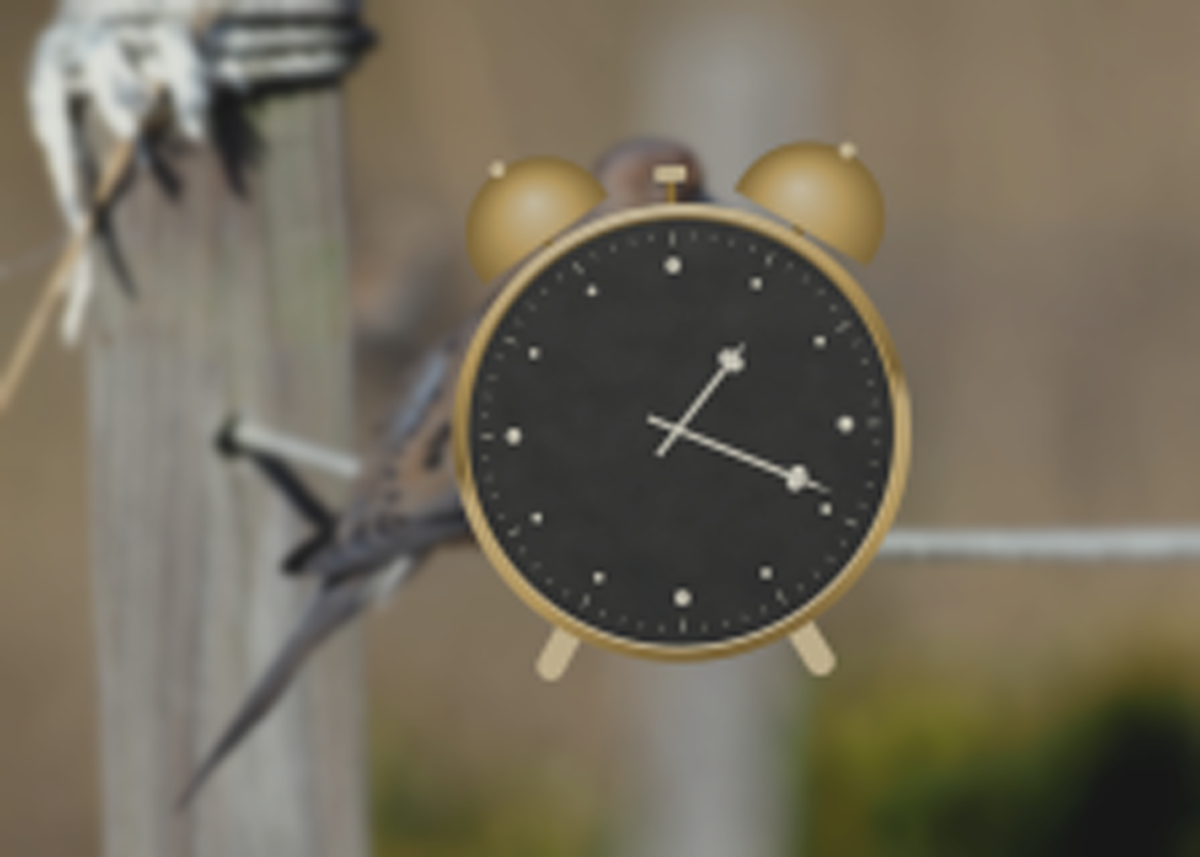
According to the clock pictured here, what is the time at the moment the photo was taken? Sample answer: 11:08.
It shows 1:19
